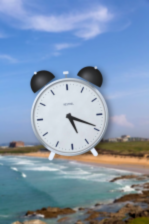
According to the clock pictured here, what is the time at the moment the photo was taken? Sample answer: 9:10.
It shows 5:19
